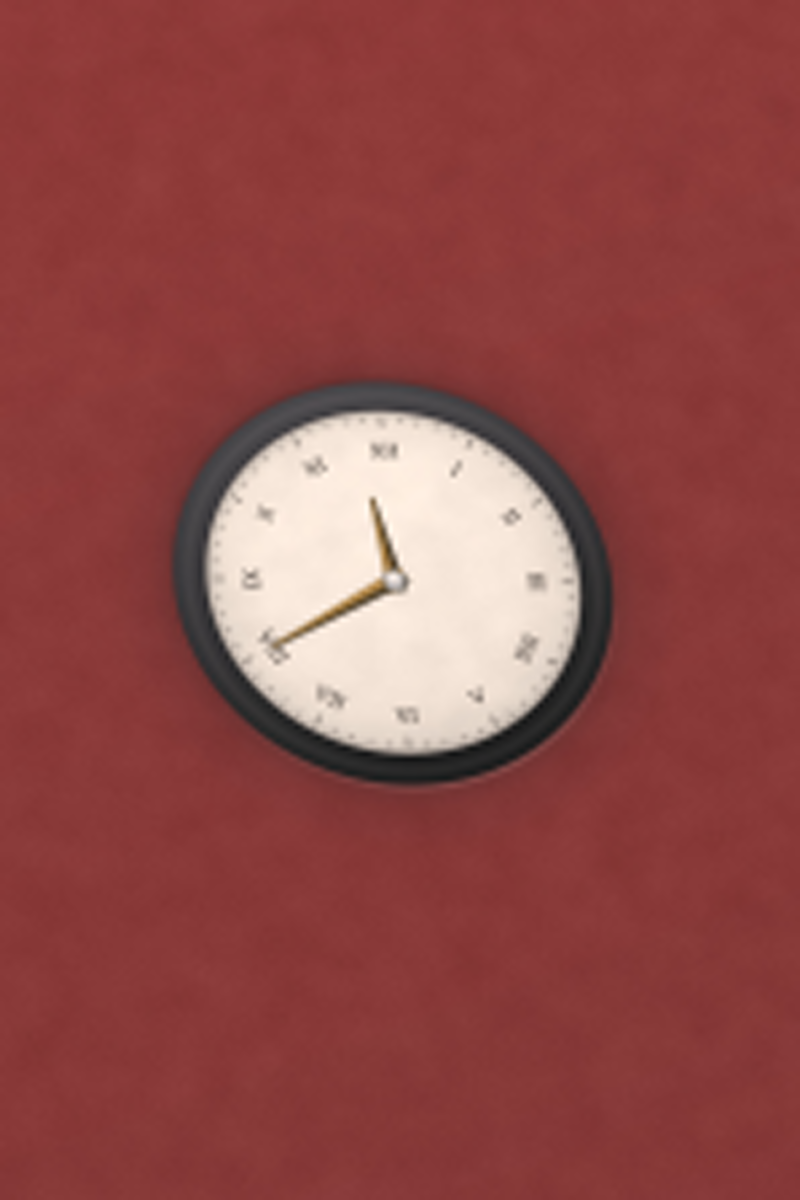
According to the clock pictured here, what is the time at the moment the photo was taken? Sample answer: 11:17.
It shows 11:40
